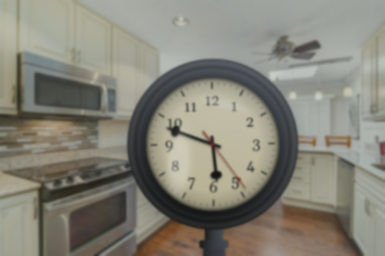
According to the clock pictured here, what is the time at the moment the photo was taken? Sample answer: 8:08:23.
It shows 5:48:24
